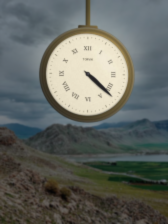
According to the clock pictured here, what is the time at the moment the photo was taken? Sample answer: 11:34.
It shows 4:22
